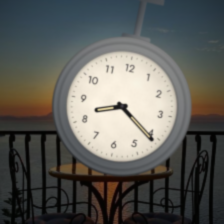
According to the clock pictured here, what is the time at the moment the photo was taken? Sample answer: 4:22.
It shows 8:21
